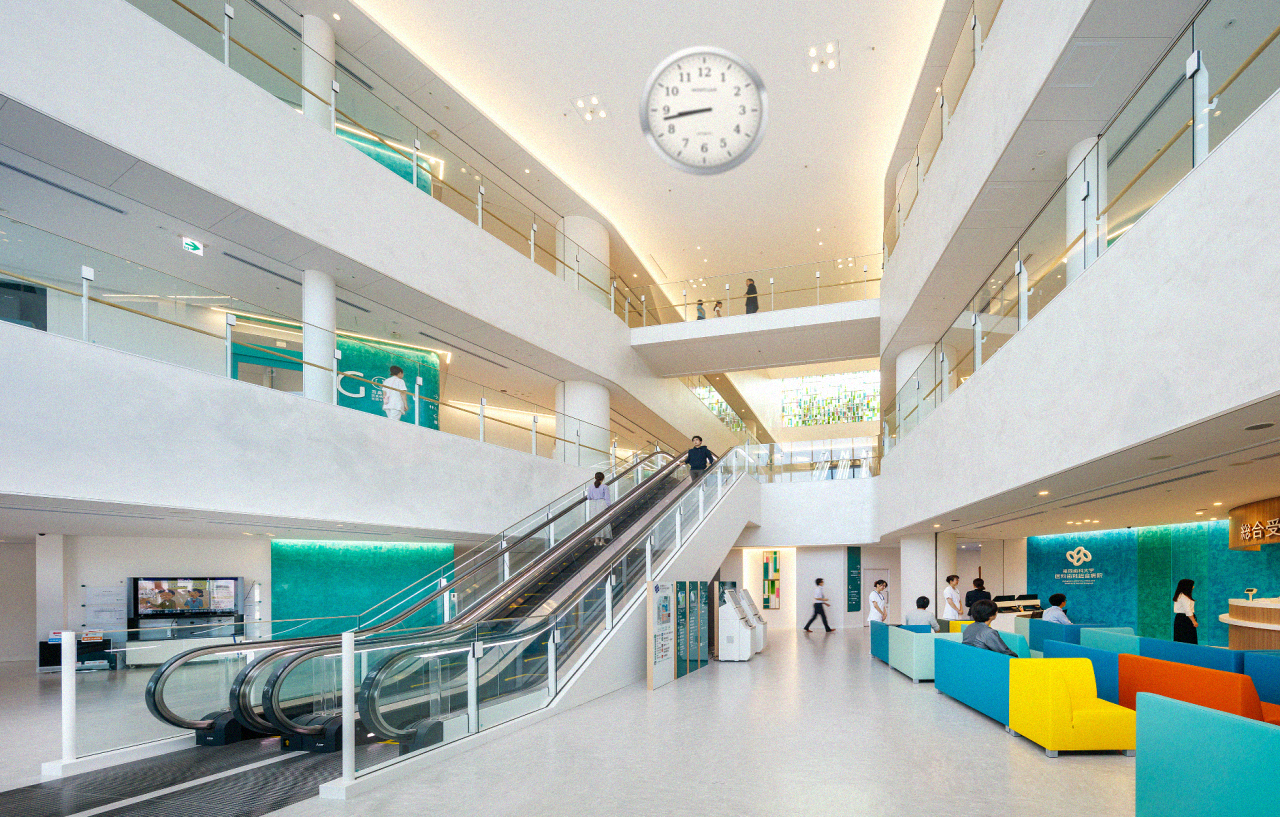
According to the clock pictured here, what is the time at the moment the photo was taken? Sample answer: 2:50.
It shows 8:43
